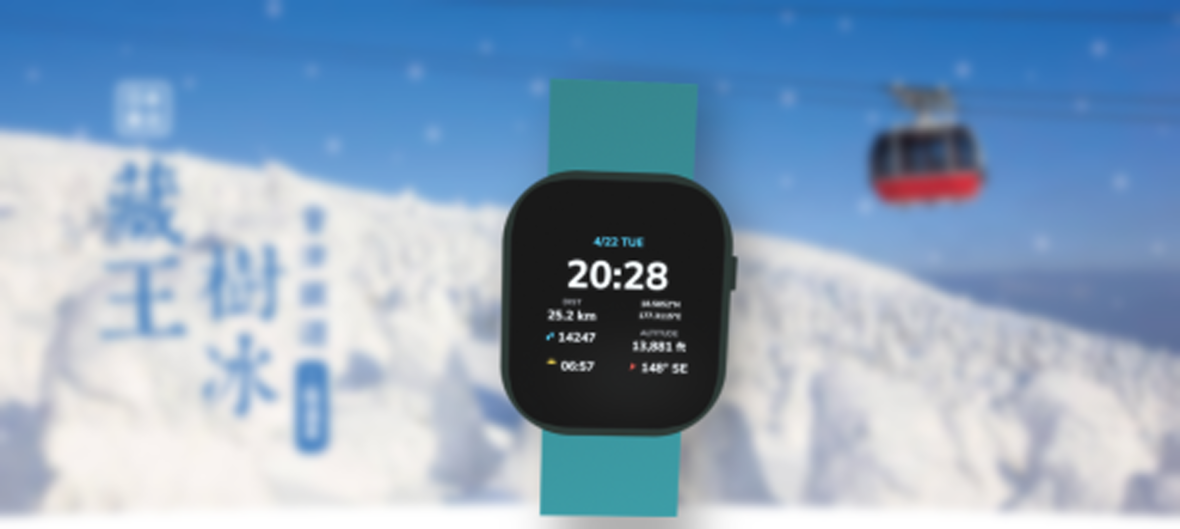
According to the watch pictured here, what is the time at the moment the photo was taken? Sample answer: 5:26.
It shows 20:28
